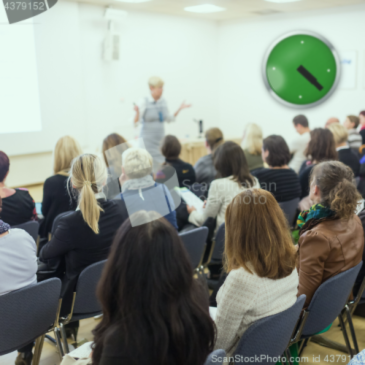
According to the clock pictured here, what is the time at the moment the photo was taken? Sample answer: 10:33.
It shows 4:22
